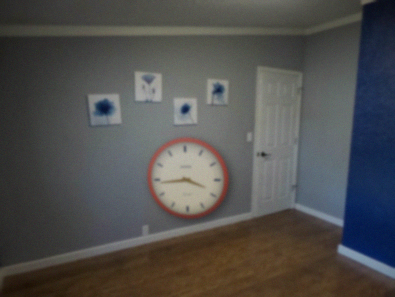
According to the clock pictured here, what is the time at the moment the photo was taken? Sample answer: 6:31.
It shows 3:44
